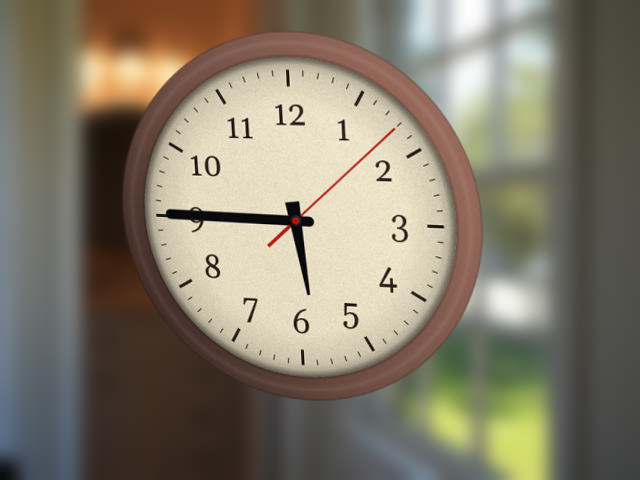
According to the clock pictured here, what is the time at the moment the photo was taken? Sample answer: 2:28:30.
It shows 5:45:08
